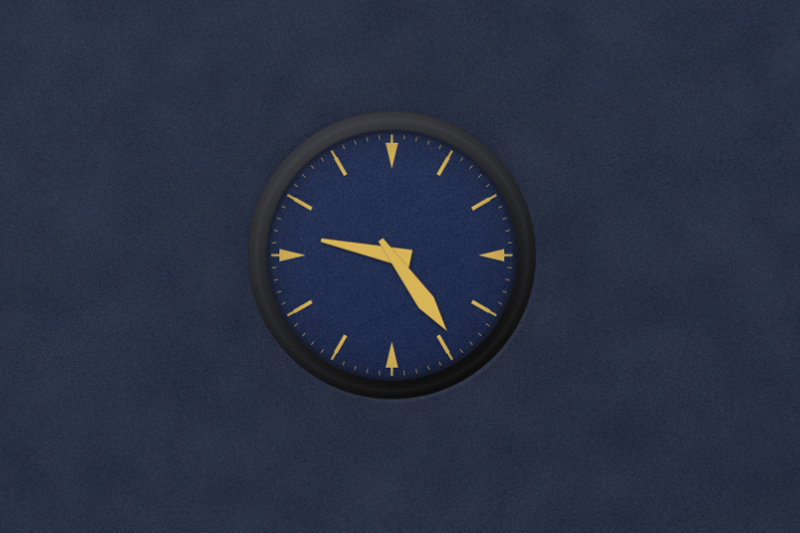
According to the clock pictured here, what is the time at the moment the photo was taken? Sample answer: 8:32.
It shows 9:24
